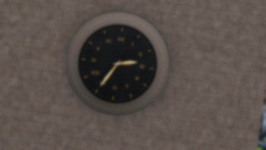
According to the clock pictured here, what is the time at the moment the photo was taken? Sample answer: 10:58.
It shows 2:35
